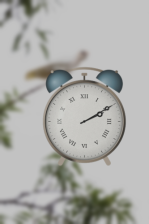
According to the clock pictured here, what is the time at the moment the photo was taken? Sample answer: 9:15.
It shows 2:10
